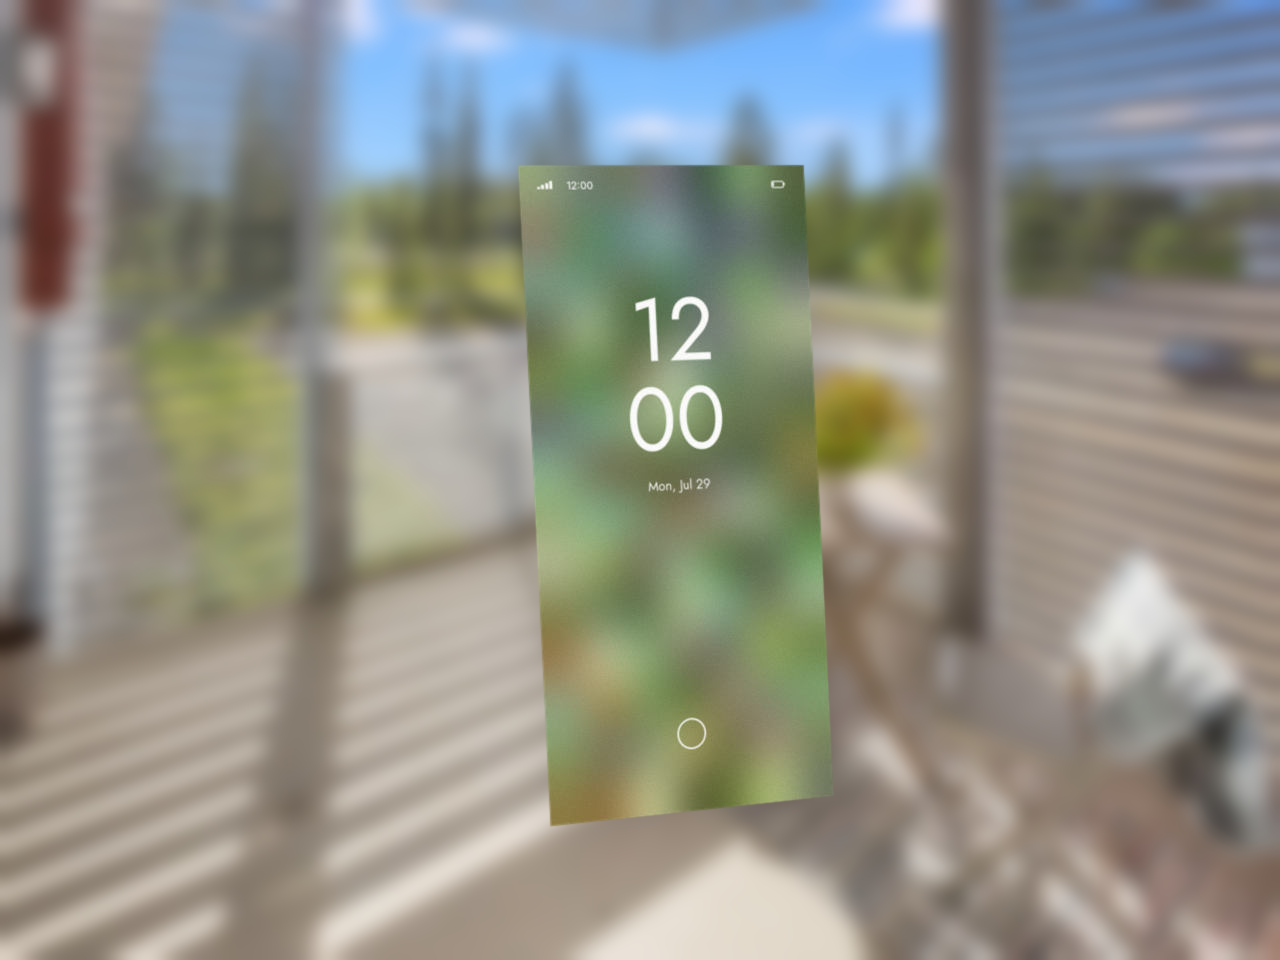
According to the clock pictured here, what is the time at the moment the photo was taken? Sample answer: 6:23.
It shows 12:00
